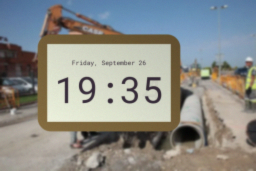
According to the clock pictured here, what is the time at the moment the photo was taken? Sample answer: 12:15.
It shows 19:35
